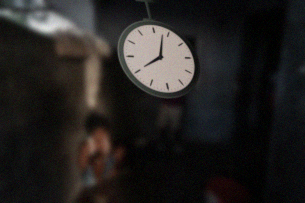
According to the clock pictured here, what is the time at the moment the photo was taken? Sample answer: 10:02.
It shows 8:03
